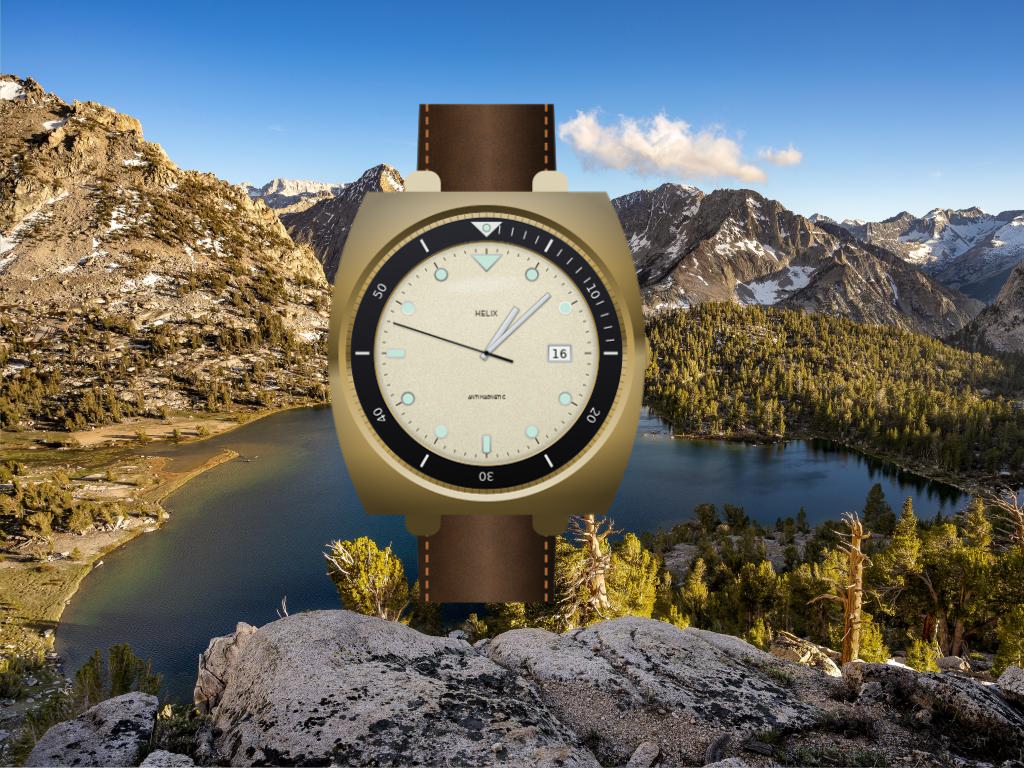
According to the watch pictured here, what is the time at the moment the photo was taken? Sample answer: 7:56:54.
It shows 1:07:48
